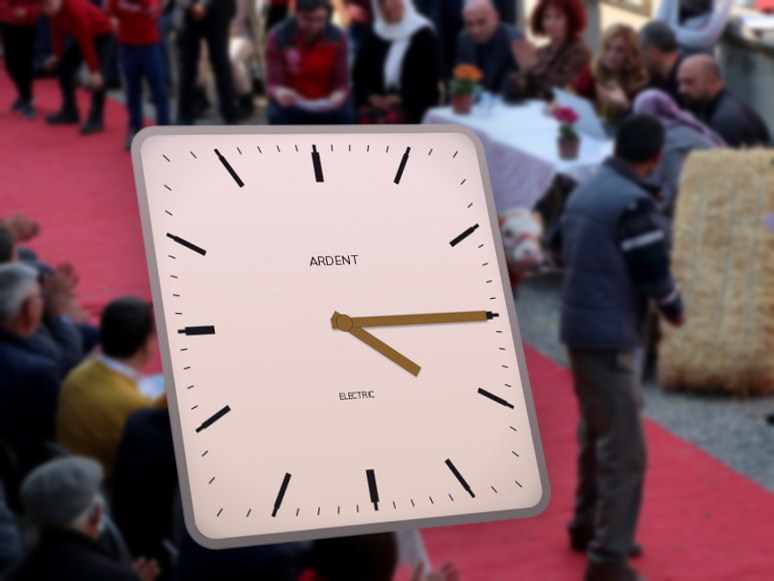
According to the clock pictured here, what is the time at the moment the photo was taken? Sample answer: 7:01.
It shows 4:15
